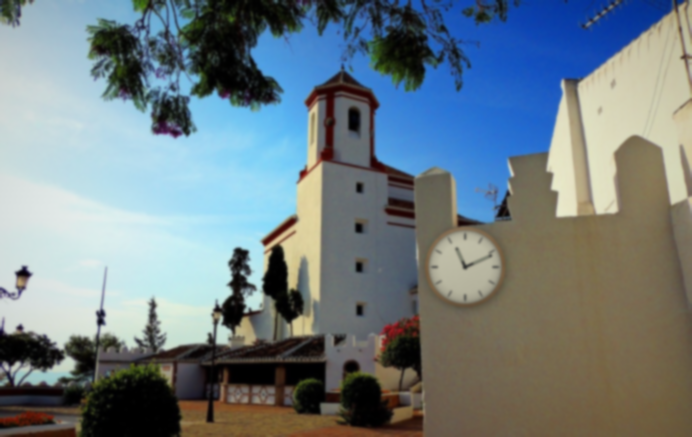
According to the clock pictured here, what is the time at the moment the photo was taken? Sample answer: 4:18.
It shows 11:11
